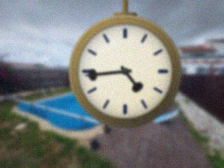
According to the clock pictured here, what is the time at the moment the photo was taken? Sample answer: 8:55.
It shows 4:44
